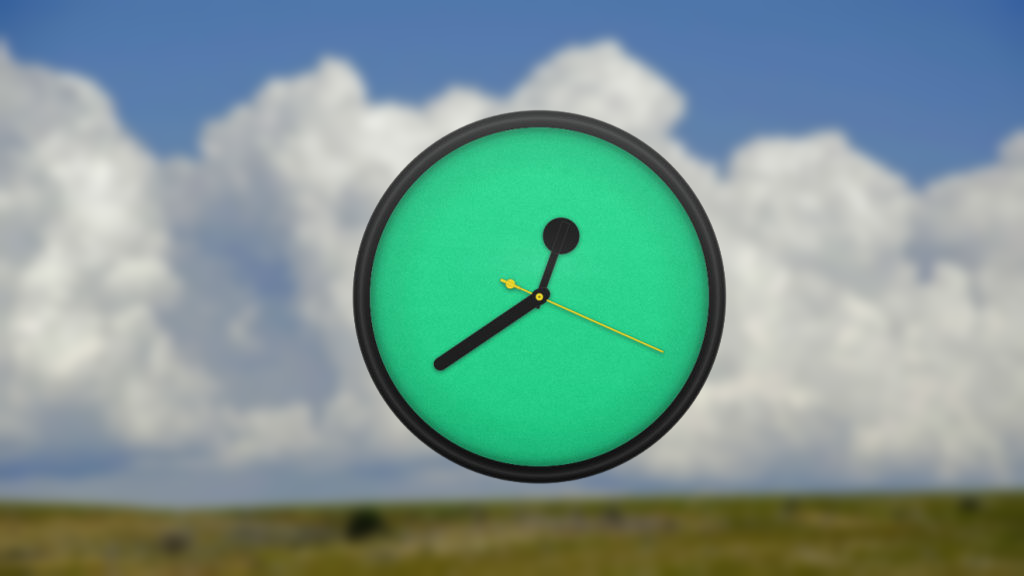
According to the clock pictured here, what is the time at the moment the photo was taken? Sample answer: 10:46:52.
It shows 12:39:19
